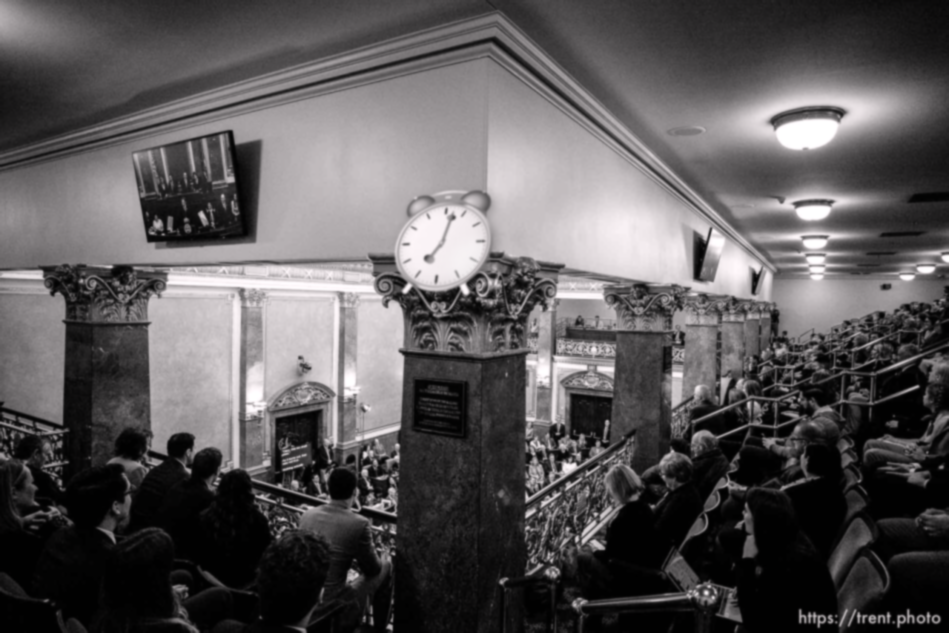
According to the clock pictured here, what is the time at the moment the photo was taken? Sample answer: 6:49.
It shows 7:02
